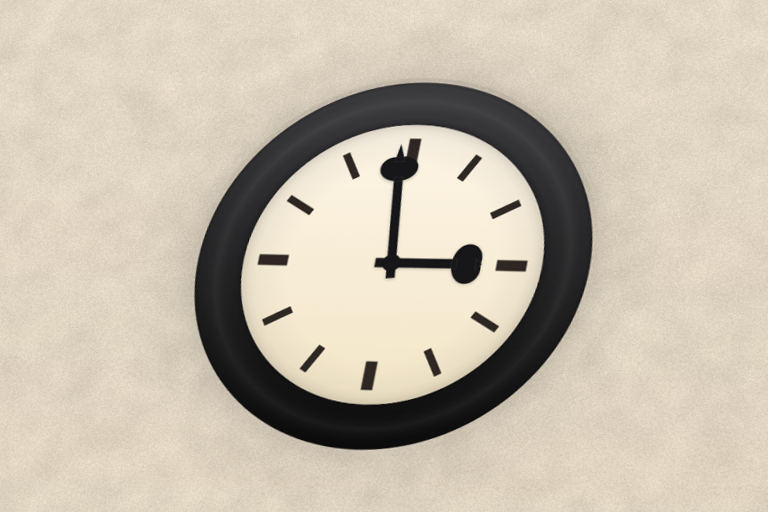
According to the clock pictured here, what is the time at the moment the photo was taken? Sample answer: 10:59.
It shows 2:59
